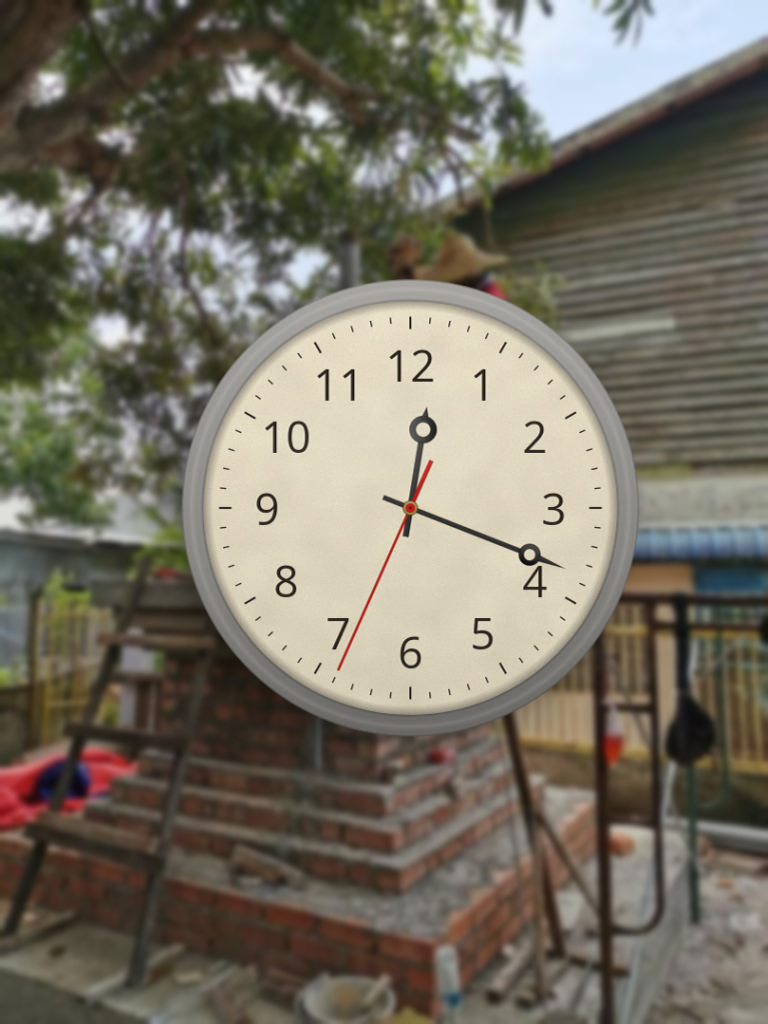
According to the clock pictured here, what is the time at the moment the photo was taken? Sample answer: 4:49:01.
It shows 12:18:34
